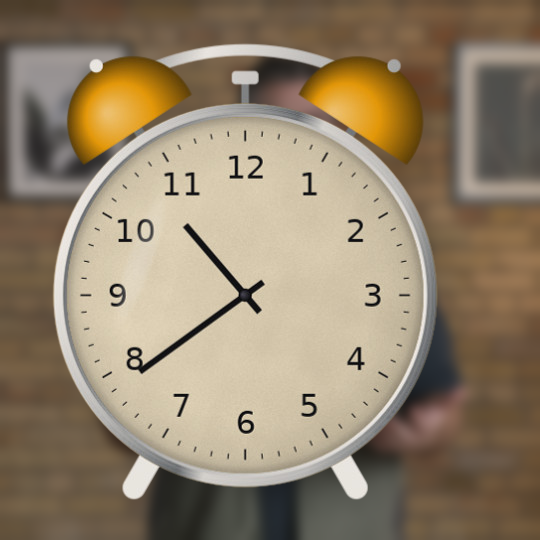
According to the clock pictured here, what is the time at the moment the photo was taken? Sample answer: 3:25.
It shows 10:39
